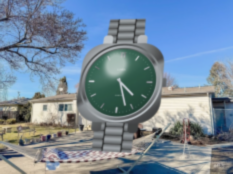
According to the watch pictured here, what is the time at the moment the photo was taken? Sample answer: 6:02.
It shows 4:27
